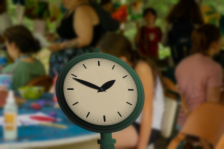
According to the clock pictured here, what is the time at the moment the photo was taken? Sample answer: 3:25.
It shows 1:49
